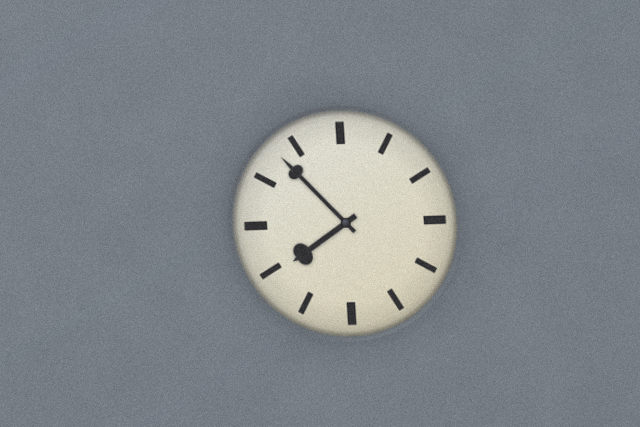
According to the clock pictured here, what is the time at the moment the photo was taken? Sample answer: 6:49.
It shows 7:53
